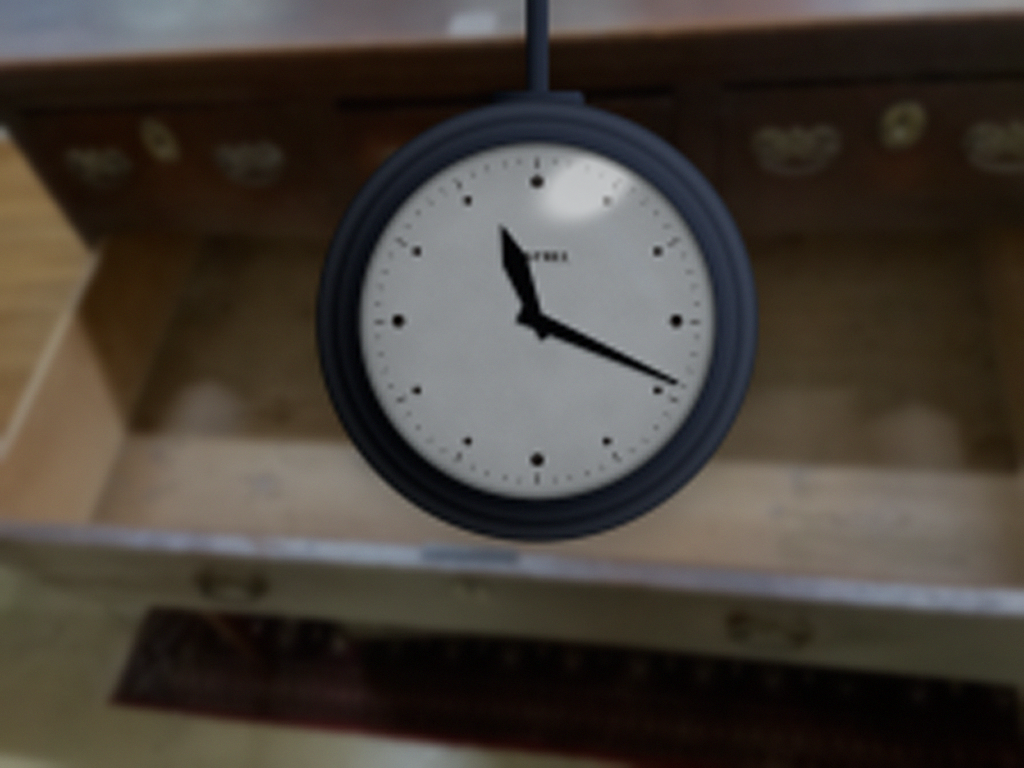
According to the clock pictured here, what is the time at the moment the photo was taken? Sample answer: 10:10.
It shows 11:19
